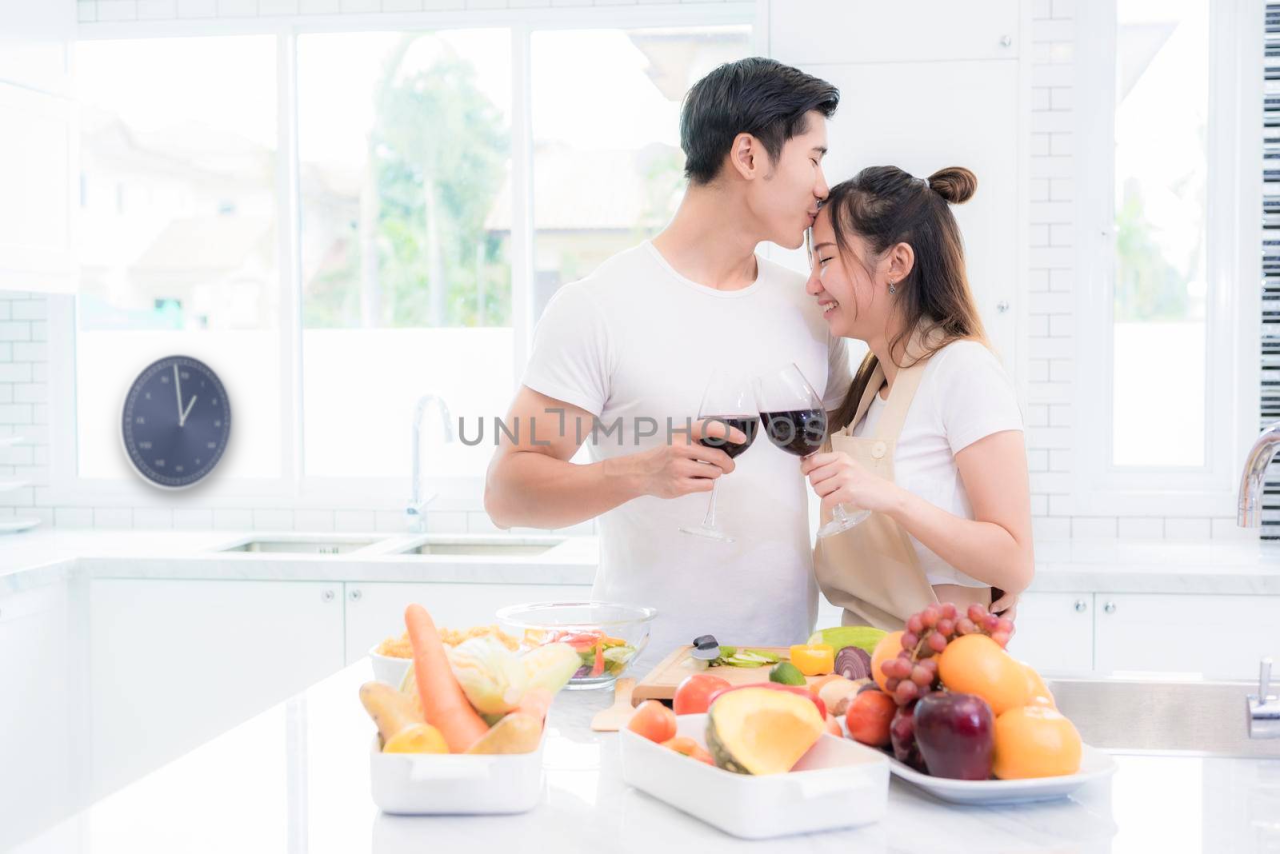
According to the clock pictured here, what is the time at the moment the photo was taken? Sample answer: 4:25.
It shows 12:58
